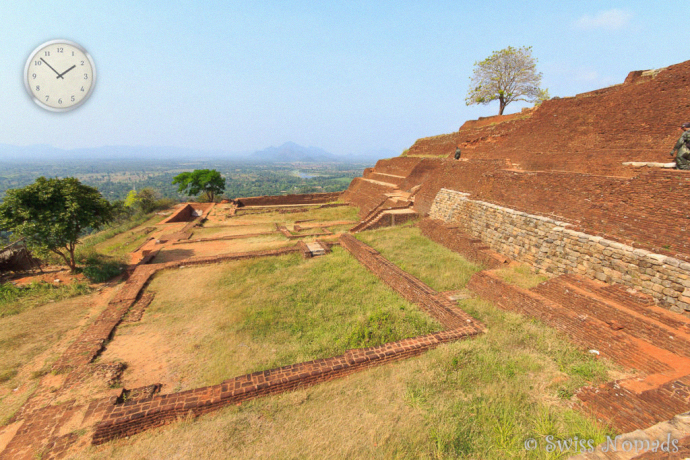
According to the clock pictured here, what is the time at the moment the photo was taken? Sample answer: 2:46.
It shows 1:52
